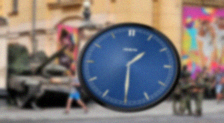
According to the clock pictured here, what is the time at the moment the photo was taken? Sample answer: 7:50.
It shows 1:30
